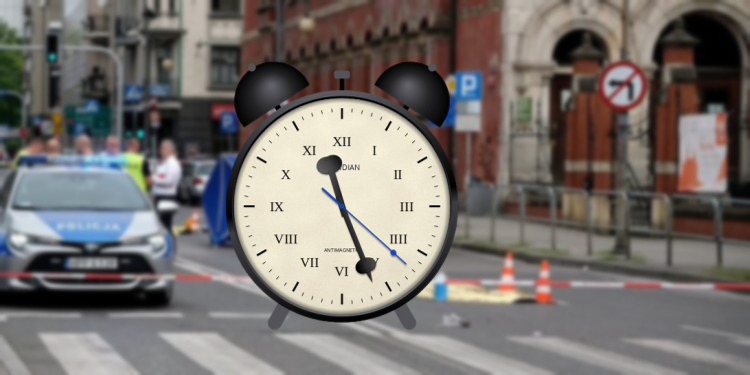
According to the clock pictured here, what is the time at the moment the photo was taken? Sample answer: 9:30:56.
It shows 11:26:22
